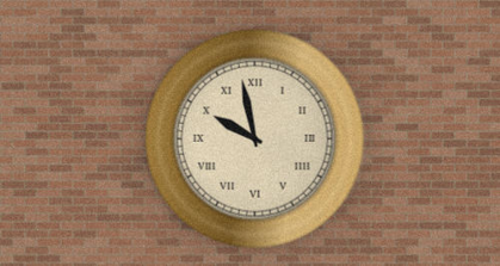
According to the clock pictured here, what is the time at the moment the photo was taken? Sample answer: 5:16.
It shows 9:58
